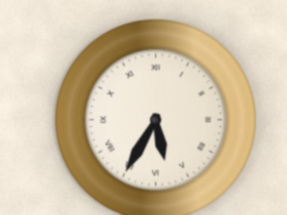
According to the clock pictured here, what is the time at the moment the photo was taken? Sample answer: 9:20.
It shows 5:35
